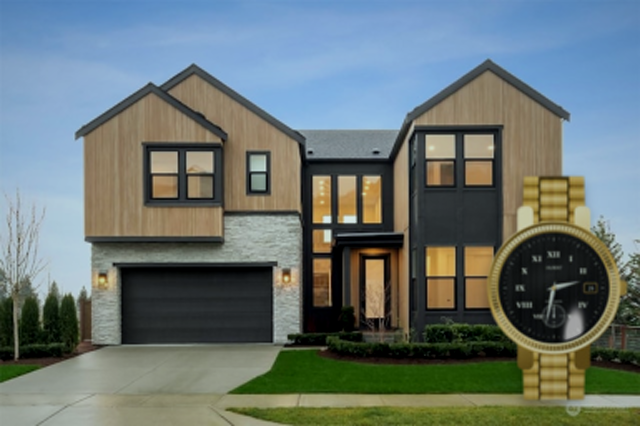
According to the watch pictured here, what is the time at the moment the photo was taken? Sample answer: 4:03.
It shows 2:32
